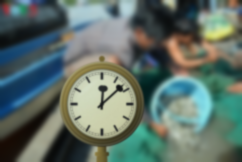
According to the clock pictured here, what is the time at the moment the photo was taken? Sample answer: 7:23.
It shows 12:08
